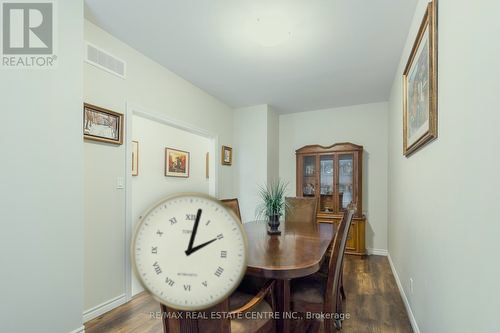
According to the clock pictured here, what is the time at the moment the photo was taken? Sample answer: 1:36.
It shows 2:02
